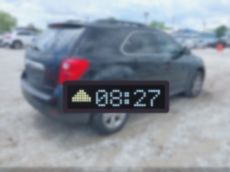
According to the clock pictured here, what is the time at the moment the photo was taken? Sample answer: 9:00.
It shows 8:27
